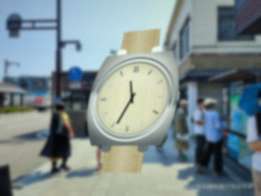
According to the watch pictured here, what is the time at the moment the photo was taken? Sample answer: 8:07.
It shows 11:34
